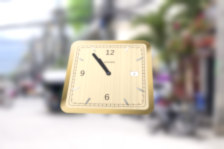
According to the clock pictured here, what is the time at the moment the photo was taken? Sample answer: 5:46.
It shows 10:54
